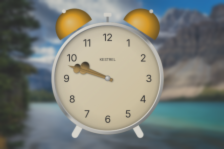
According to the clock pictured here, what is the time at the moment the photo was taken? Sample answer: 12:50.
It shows 9:48
